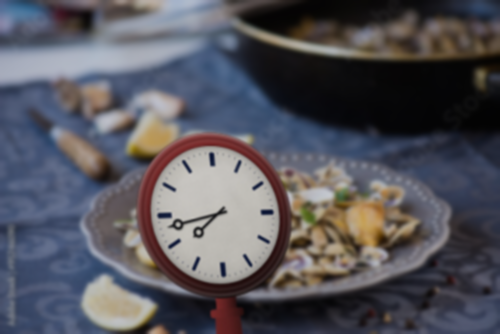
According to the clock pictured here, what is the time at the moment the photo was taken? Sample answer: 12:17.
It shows 7:43
